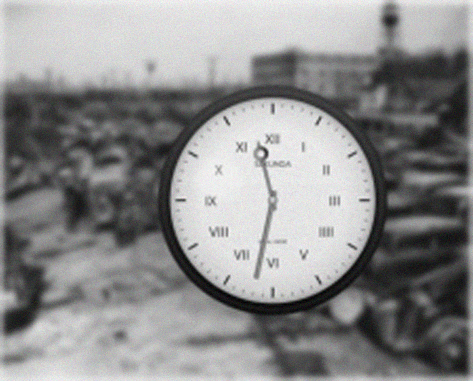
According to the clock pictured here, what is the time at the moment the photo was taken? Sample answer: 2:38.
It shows 11:32
